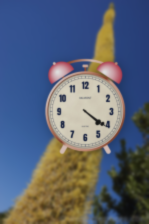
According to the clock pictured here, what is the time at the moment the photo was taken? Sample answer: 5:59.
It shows 4:21
